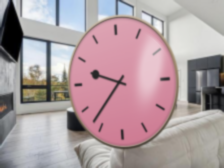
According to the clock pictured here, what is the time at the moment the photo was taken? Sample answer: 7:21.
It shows 9:37
